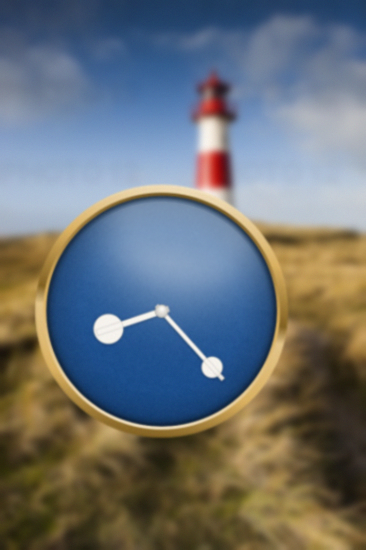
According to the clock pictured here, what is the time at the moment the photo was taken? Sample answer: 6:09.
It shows 8:23
